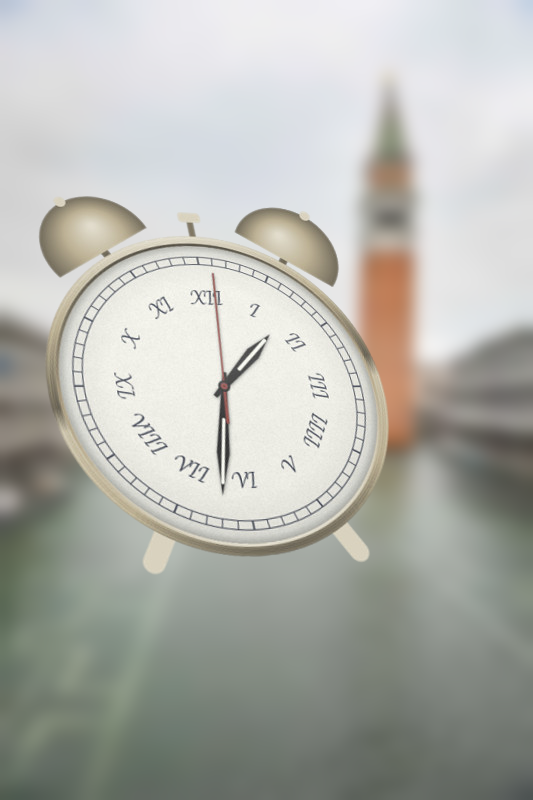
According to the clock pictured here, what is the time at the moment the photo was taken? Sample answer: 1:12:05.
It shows 1:32:01
